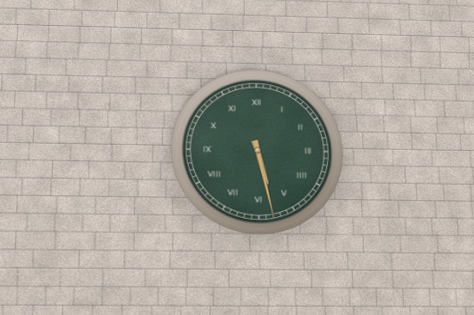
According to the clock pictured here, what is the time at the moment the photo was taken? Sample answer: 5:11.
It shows 5:28
